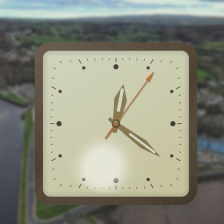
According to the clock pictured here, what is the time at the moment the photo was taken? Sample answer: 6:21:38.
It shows 12:21:06
